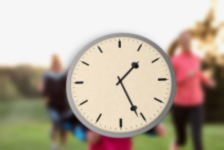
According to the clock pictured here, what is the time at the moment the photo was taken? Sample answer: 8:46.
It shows 1:26
